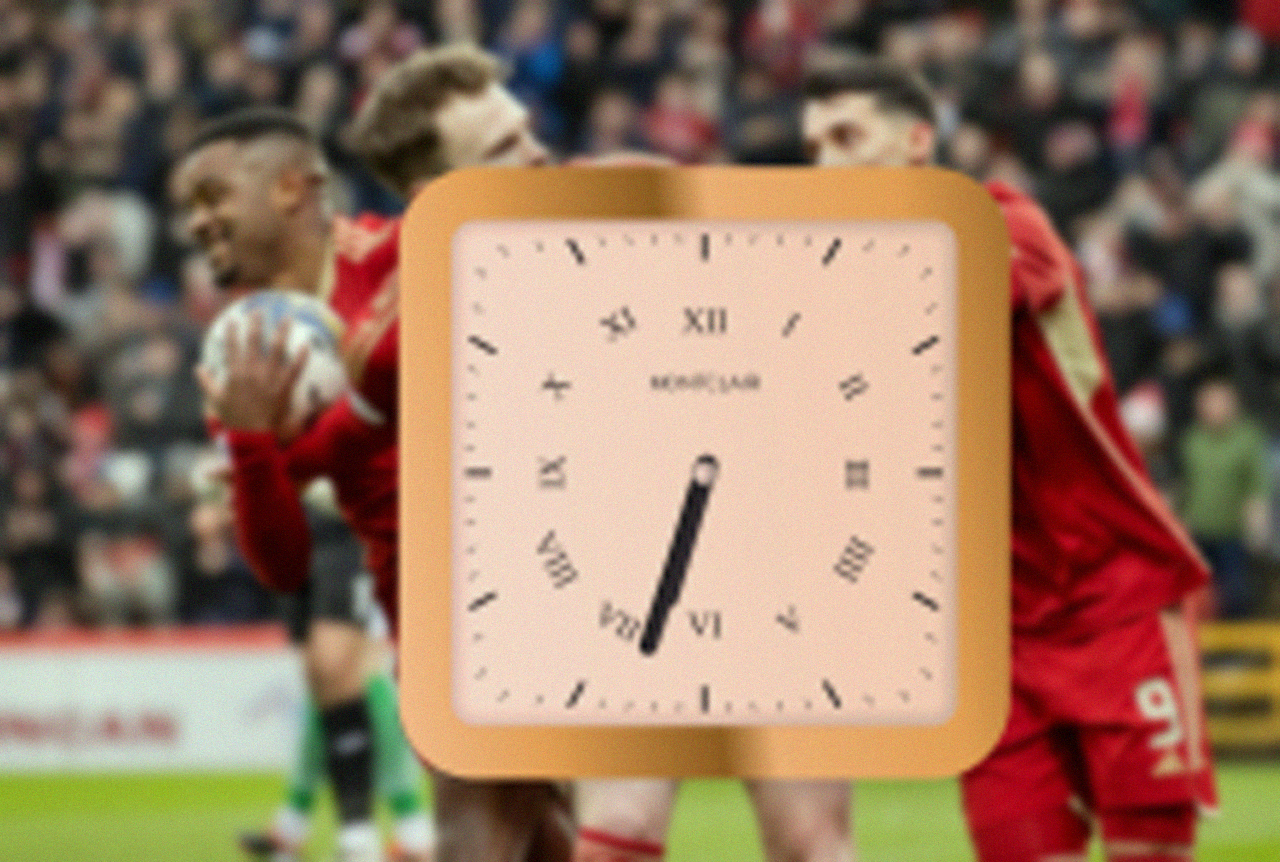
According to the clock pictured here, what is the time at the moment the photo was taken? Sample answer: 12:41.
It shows 6:33
